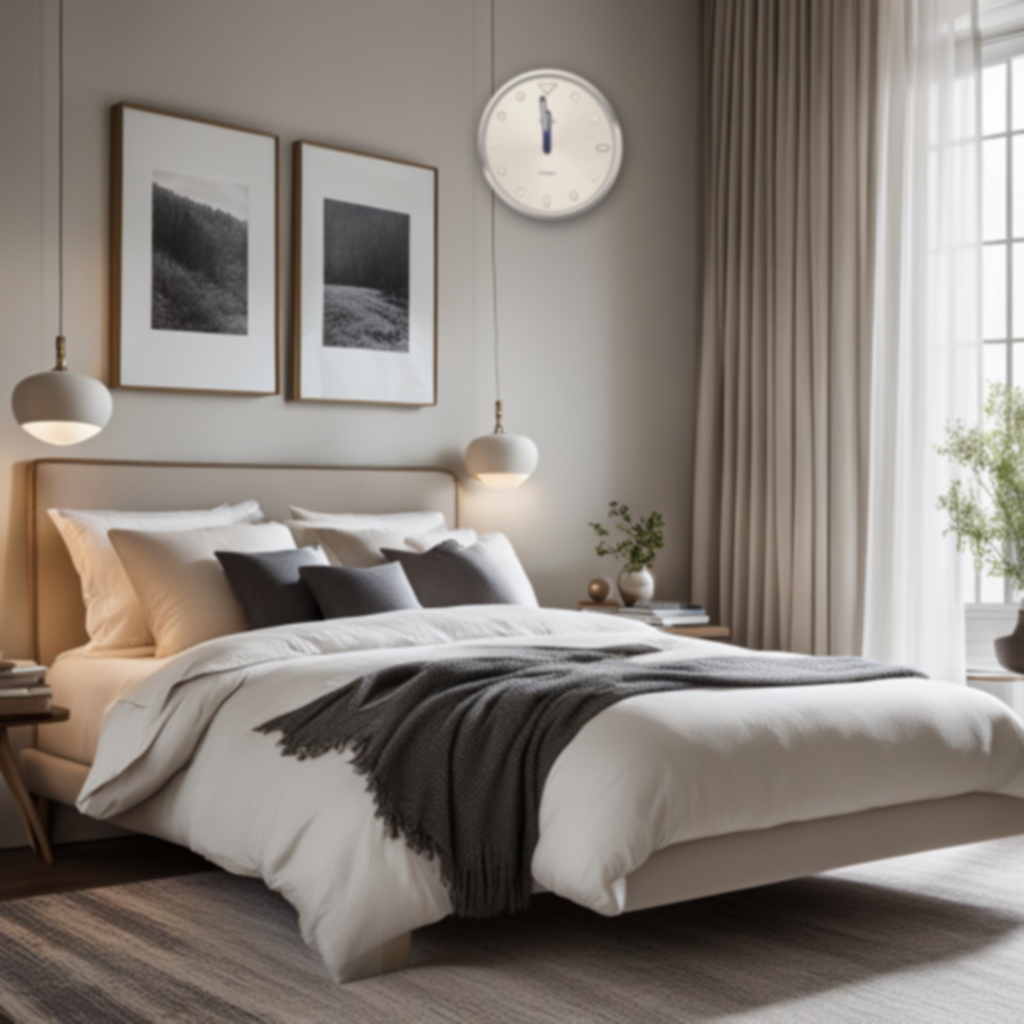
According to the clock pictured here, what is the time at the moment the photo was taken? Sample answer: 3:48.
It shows 11:59
